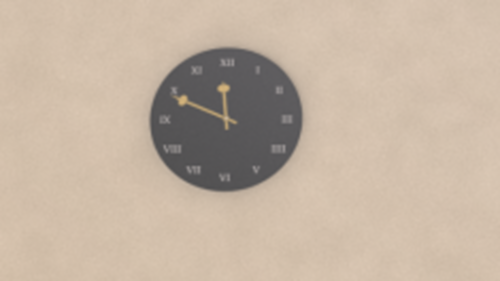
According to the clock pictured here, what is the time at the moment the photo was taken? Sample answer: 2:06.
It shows 11:49
